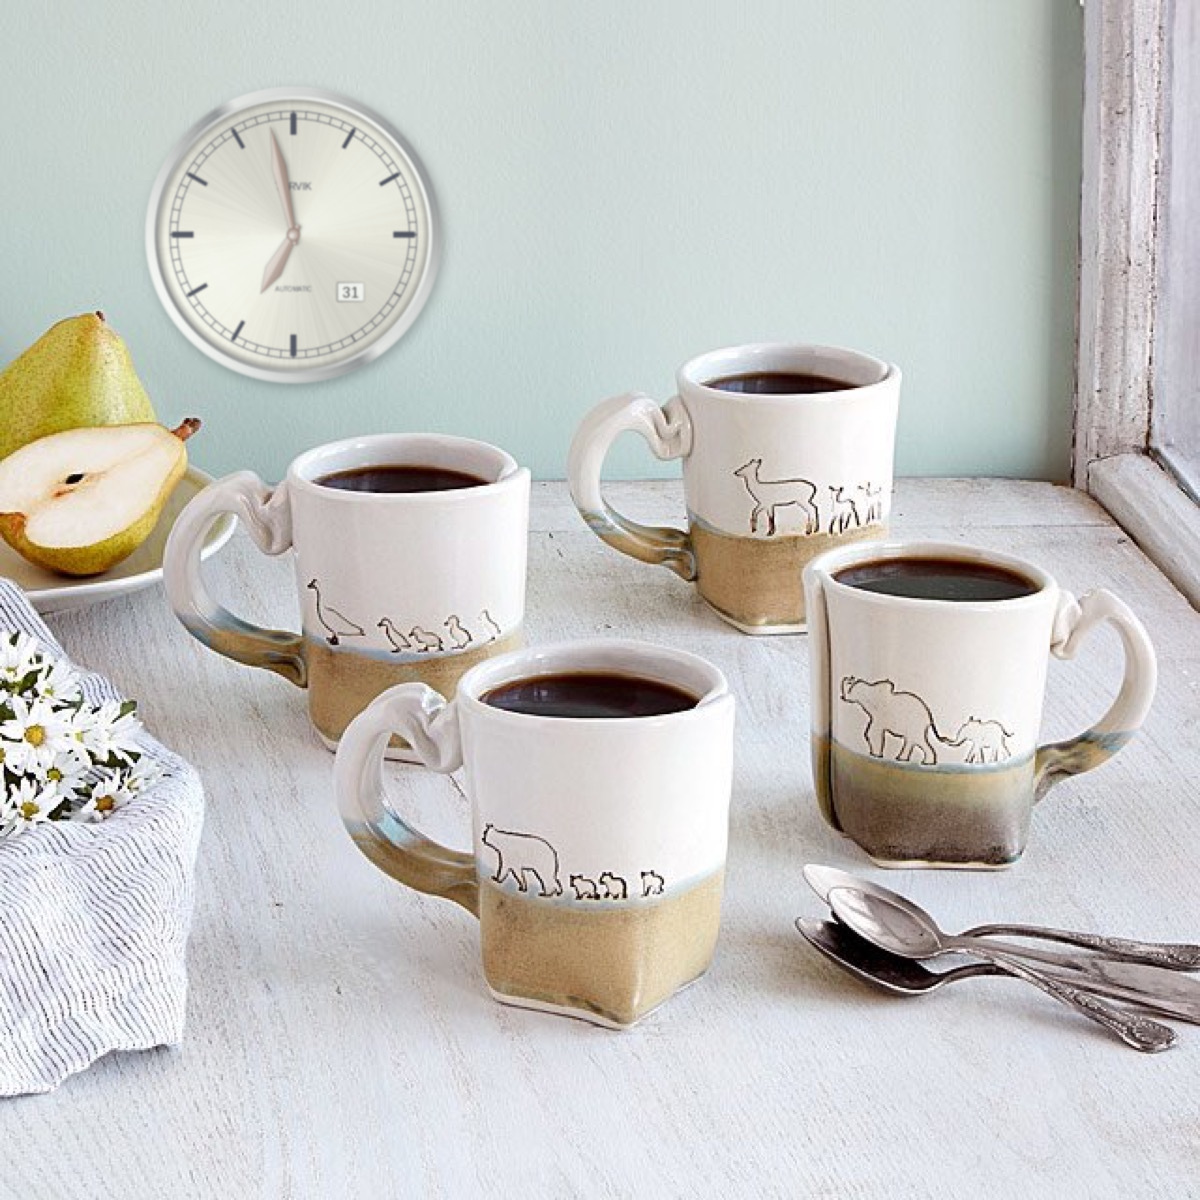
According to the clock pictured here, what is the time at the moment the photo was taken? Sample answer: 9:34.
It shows 6:58
